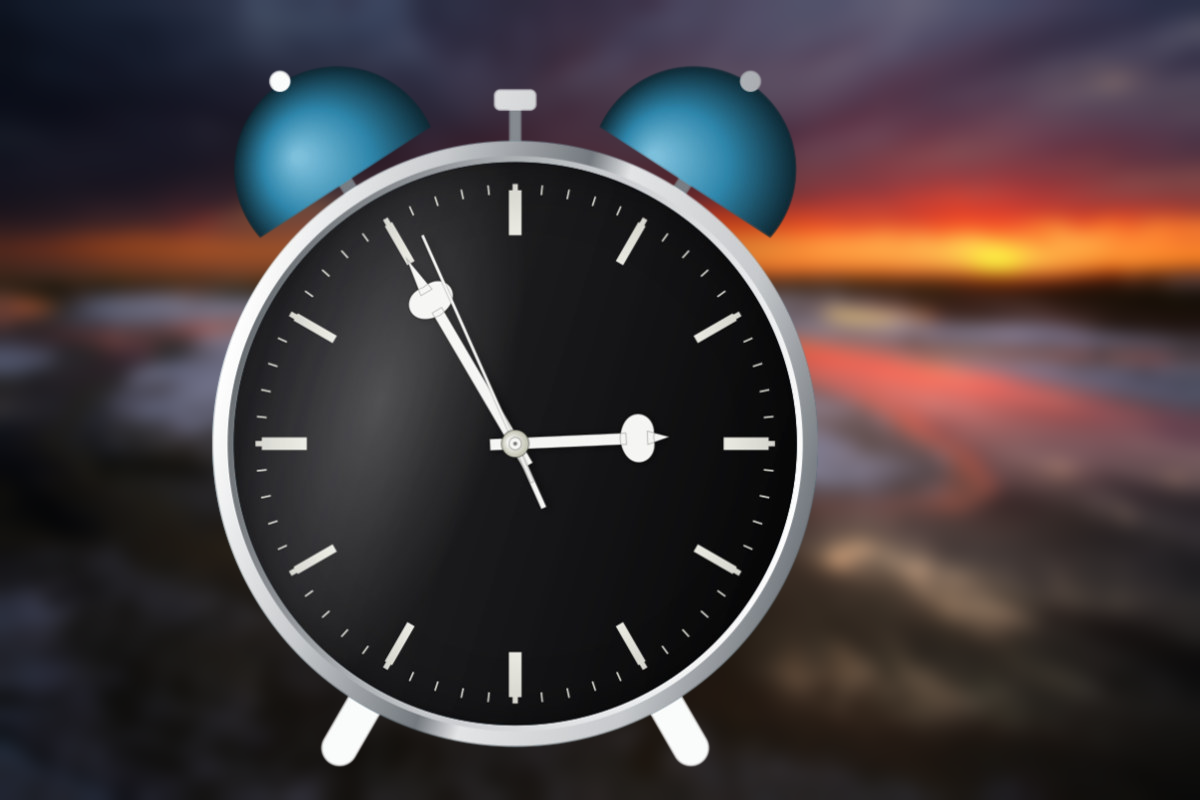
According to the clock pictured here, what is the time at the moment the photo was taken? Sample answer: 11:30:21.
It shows 2:54:56
